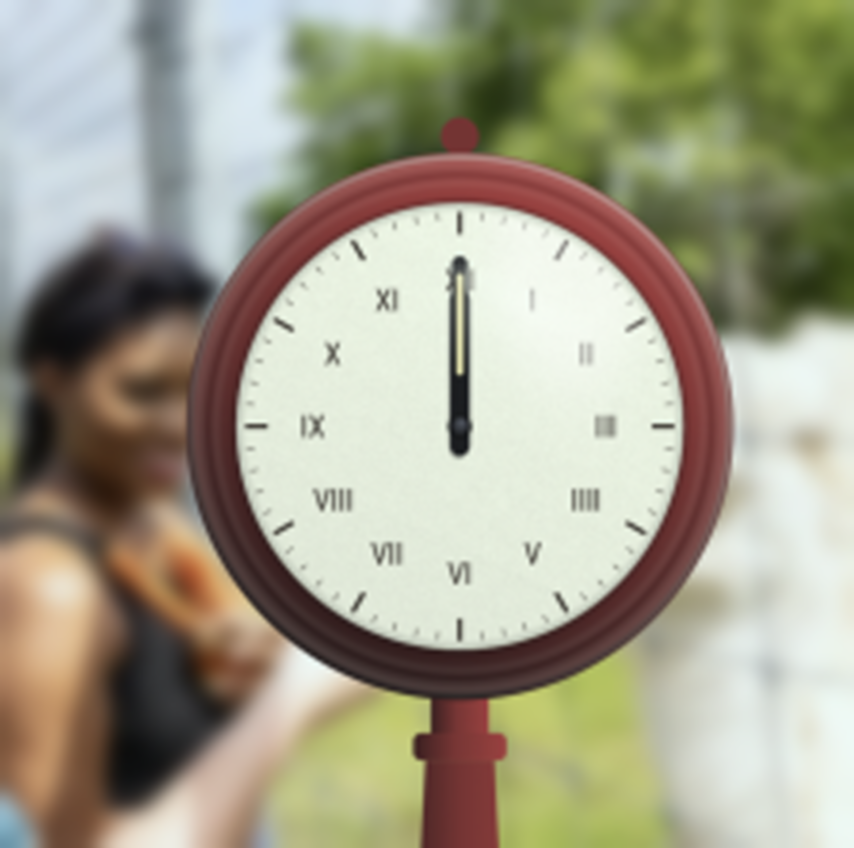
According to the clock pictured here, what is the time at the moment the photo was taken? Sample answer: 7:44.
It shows 12:00
